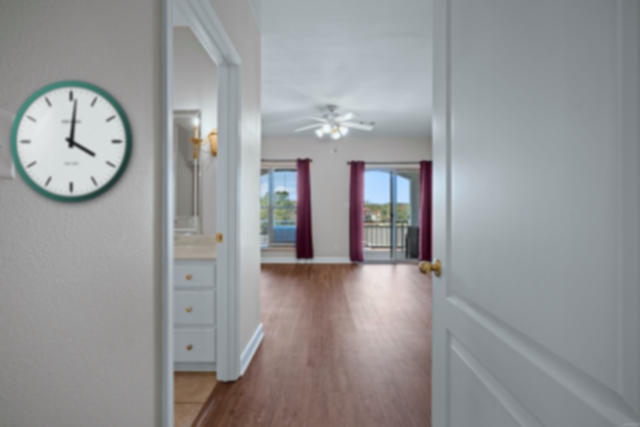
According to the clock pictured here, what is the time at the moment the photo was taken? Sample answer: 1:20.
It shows 4:01
